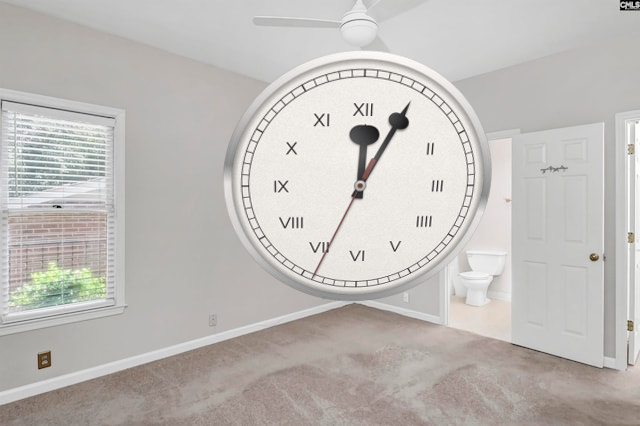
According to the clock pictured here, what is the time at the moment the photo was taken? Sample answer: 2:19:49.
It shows 12:04:34
